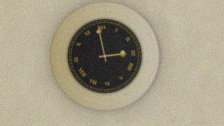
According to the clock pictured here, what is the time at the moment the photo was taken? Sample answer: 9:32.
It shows 2:59
